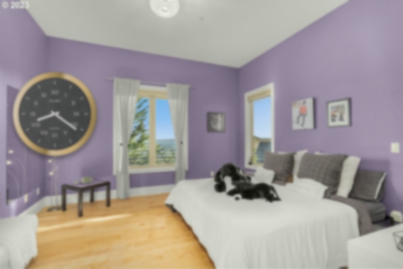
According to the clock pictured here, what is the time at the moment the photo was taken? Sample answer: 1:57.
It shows 8:21
